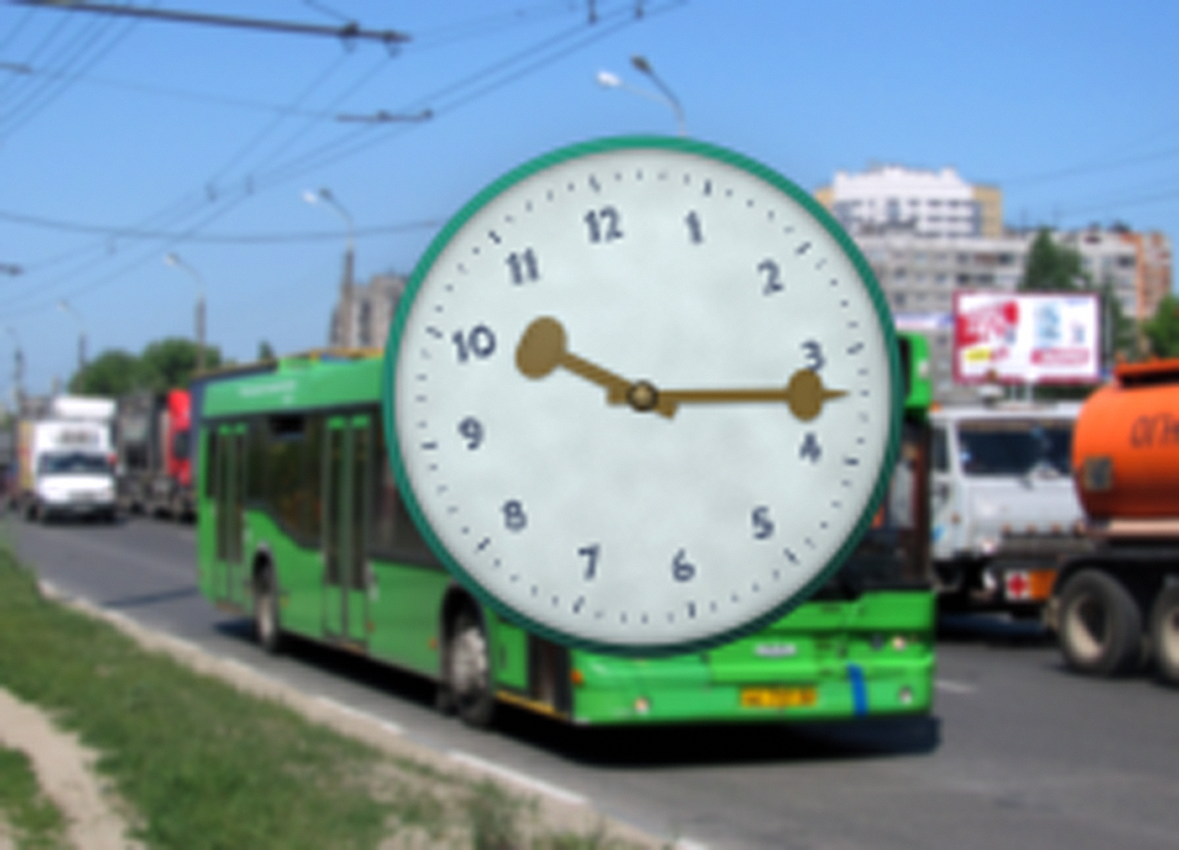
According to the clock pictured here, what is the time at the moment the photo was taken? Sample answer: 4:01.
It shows 10:17
